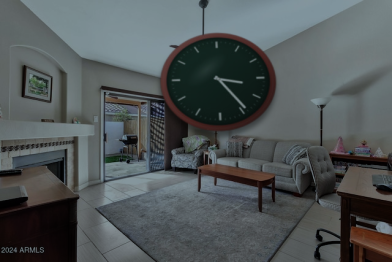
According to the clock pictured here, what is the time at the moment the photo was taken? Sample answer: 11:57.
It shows 3:24
